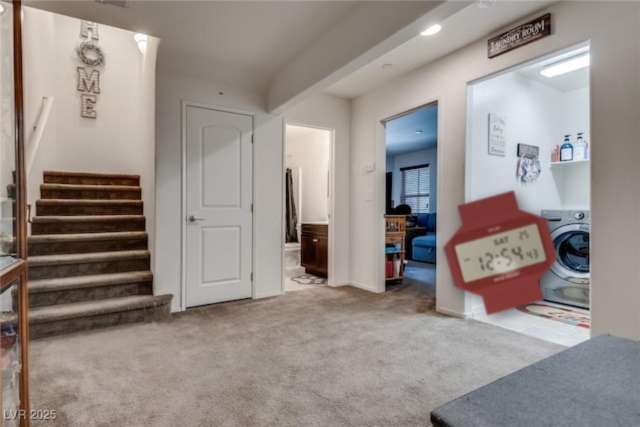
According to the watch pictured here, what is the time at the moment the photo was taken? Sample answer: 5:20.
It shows 12:54
